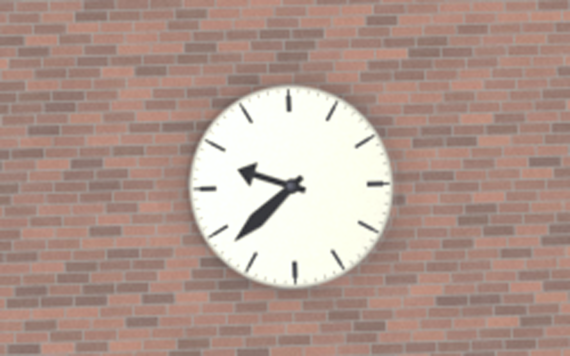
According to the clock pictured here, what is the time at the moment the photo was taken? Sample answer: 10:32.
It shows 9:38
